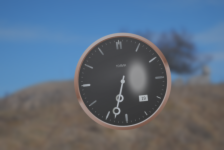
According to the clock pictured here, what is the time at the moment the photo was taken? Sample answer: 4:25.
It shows 6:33
